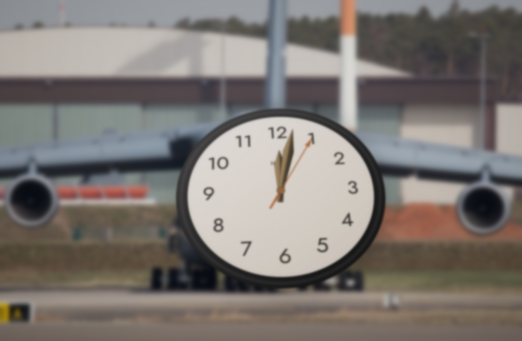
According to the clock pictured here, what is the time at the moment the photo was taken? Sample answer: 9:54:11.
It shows 12:02:05
